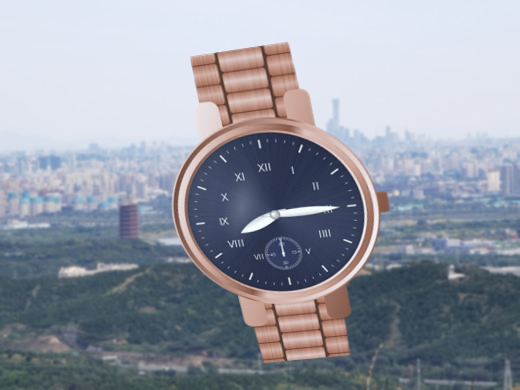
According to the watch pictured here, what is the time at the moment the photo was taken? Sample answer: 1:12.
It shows 8:15
